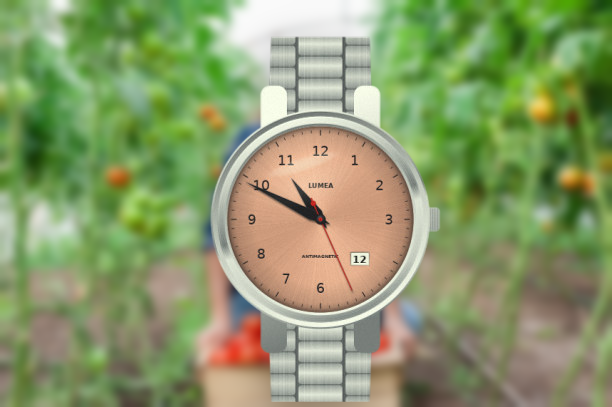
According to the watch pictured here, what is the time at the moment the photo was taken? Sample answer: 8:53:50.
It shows 10:49:26
